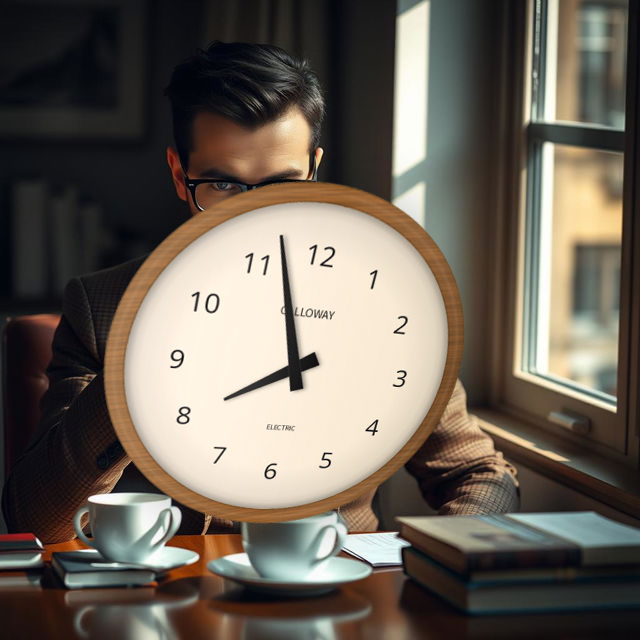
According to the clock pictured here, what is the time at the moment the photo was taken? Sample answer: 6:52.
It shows 7:57
